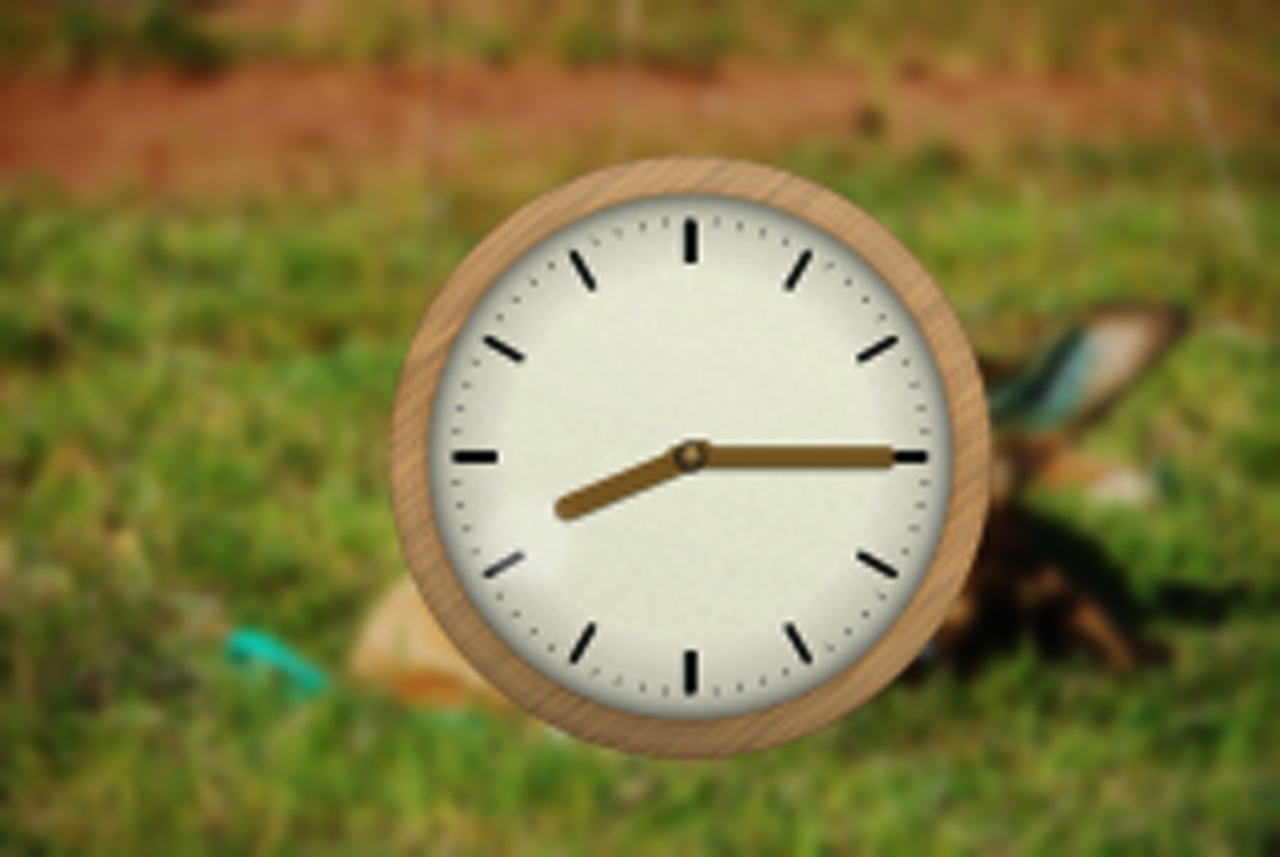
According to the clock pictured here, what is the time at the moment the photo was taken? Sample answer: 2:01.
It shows 8:15
